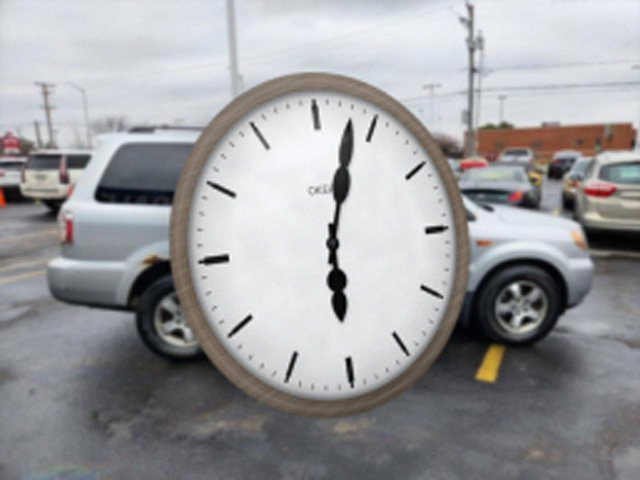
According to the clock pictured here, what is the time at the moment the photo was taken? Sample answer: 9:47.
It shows 6:03
